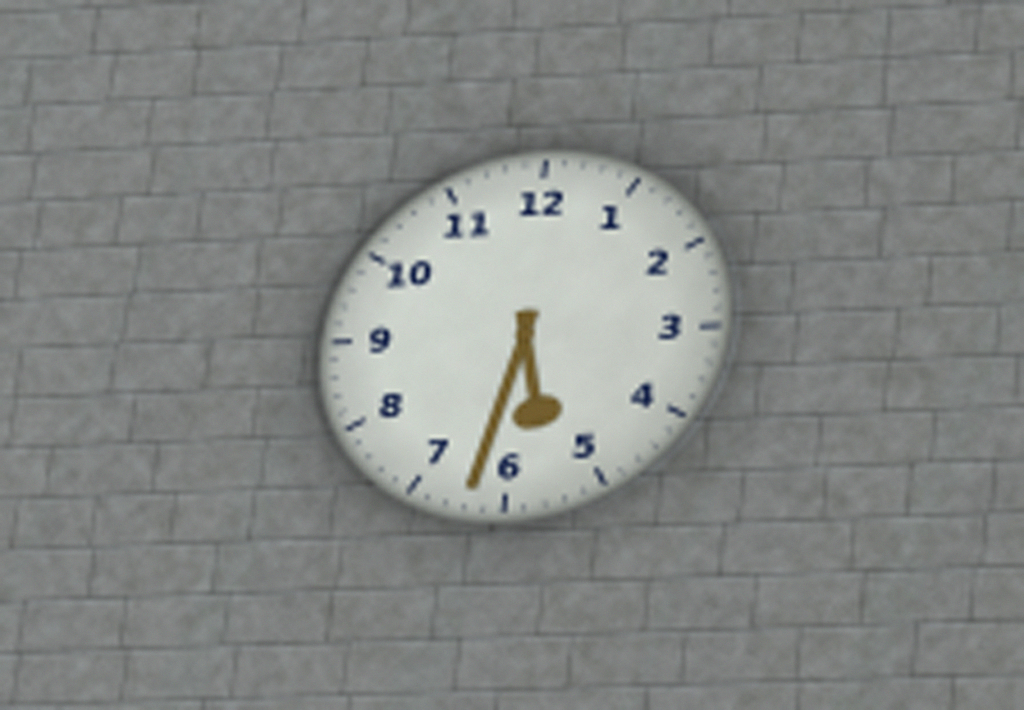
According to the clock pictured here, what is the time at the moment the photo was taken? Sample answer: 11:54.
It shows 5:32
